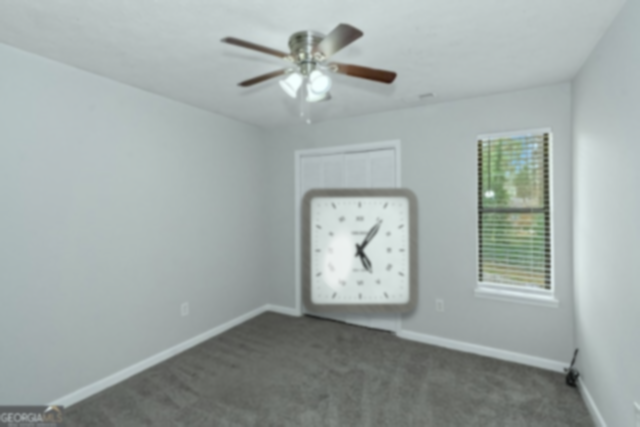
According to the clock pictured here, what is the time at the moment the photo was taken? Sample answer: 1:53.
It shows 5:06
